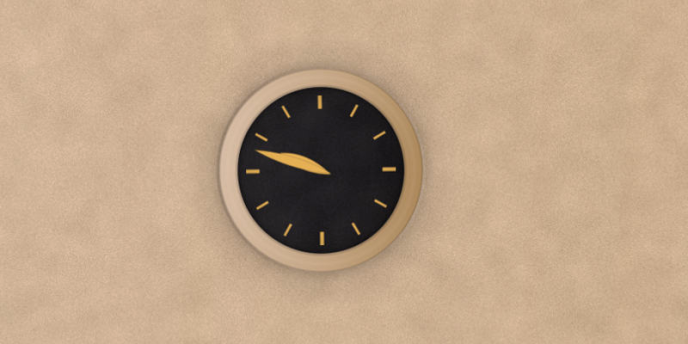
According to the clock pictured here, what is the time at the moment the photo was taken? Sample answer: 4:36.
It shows 9:48
